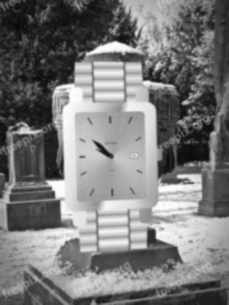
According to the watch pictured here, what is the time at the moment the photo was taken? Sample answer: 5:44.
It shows 9:52
